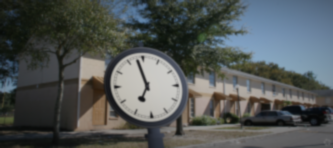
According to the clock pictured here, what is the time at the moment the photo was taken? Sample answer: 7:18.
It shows 6:58
